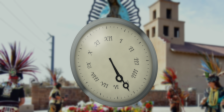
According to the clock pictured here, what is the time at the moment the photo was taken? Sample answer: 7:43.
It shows 5:26
